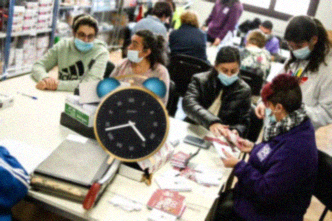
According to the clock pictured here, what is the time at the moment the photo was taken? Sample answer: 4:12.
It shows 4:43
